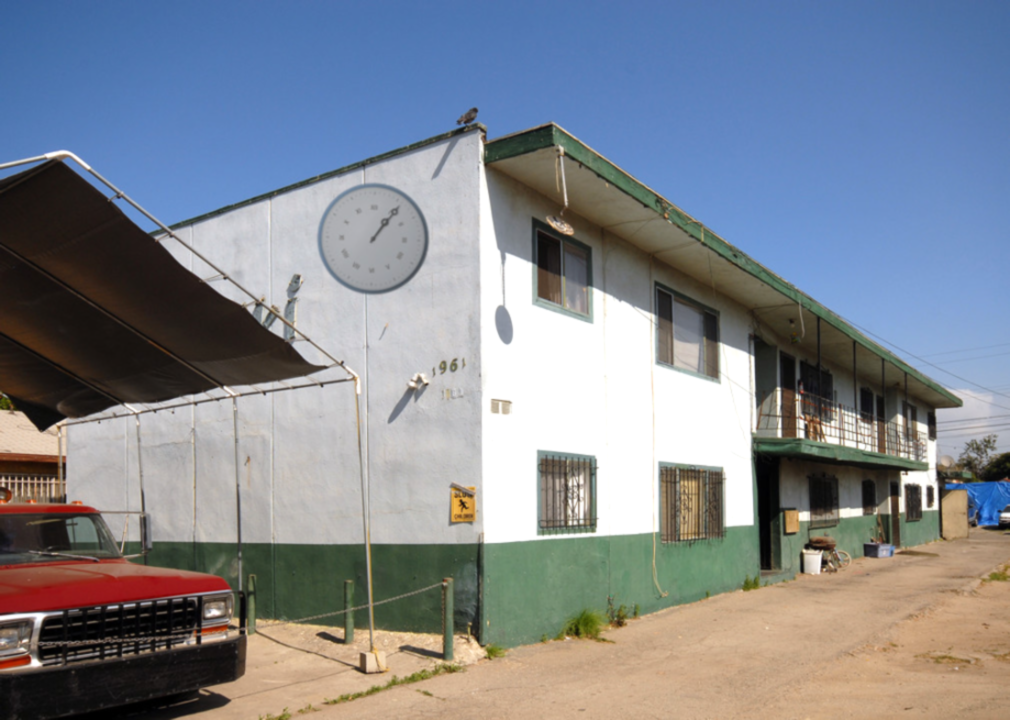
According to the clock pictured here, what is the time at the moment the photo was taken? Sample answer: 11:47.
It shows 1:06
